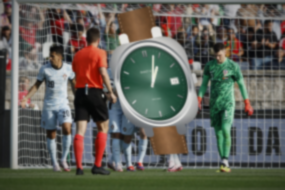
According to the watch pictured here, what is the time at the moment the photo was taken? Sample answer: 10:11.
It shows 1:03
